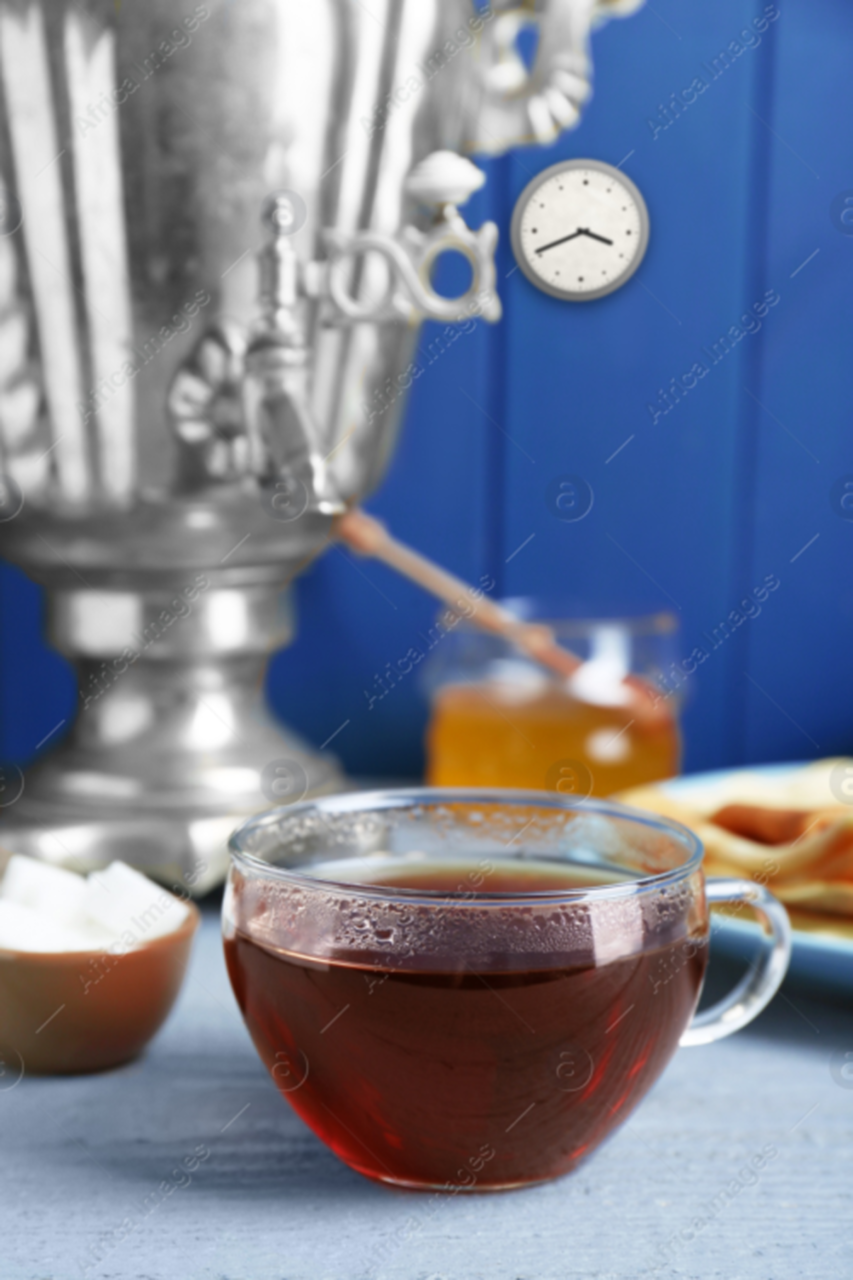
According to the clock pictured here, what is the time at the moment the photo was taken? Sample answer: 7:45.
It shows 3:41
